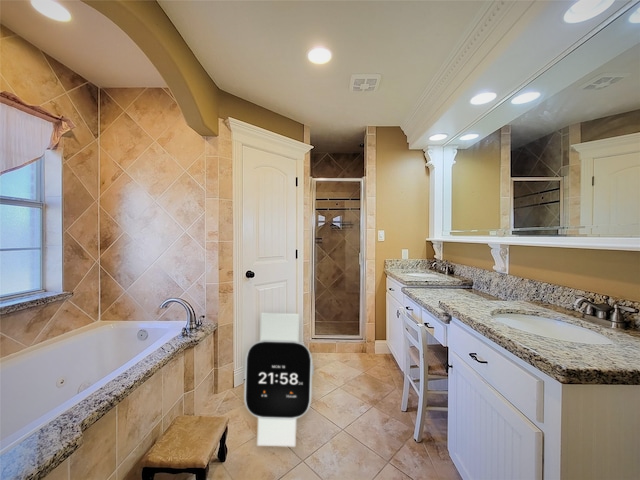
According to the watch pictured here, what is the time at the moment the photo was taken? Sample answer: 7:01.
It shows 21:58
